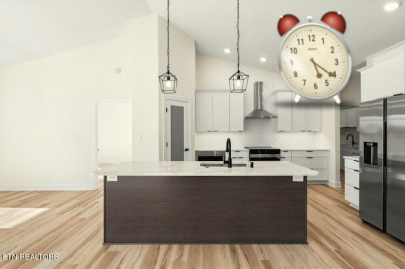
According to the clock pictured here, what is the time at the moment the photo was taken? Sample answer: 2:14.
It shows 5:21
